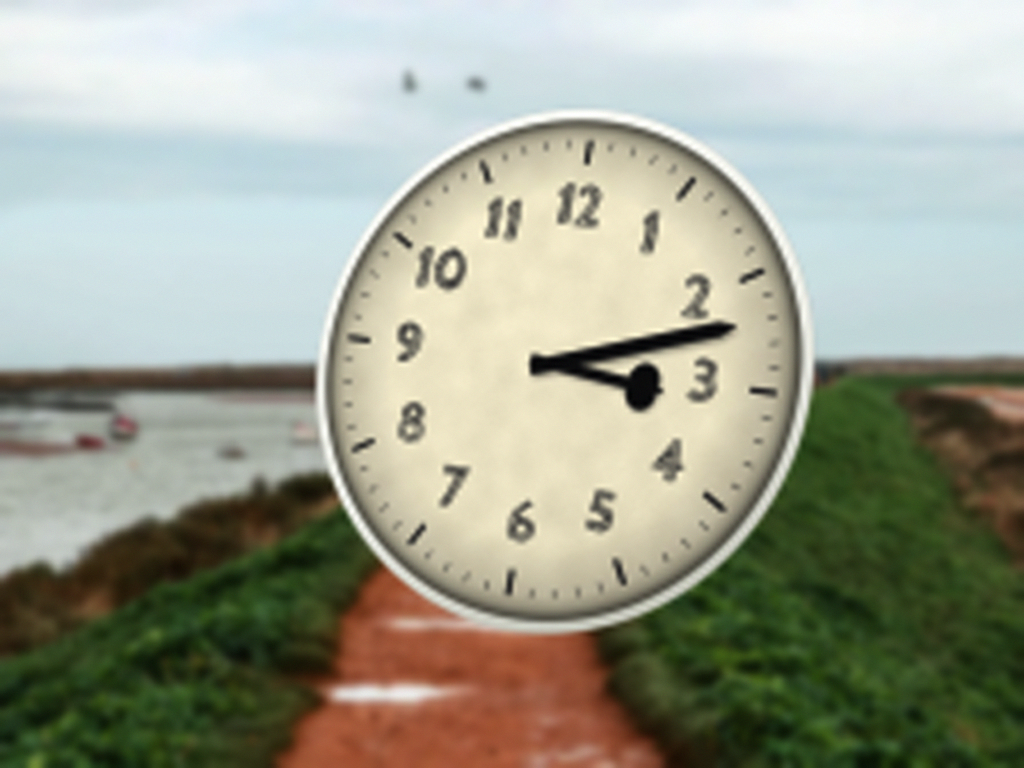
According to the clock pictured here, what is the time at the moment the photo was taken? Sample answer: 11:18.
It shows 3:12
